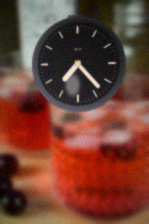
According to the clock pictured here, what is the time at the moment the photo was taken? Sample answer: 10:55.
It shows 7:23
